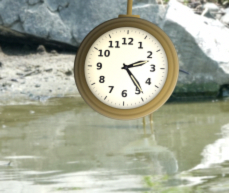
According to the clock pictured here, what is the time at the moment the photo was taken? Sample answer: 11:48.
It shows 2:24
